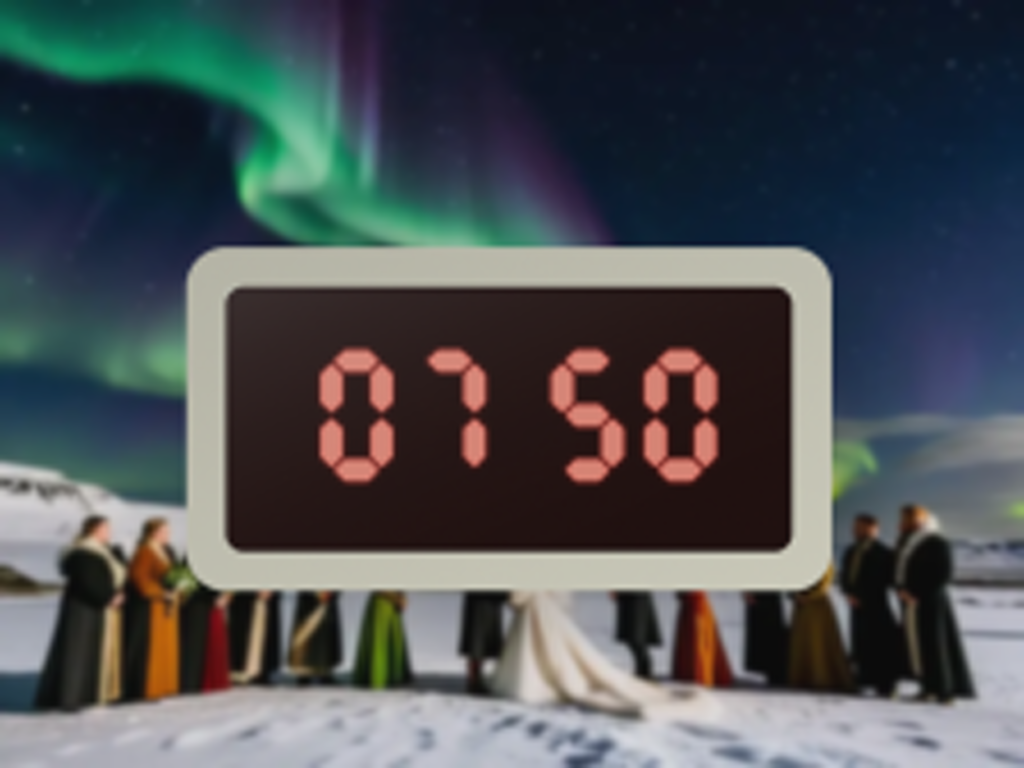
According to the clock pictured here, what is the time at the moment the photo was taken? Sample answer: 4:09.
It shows 7:50
